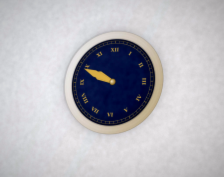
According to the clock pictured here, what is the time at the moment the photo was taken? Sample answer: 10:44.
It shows 9:49
